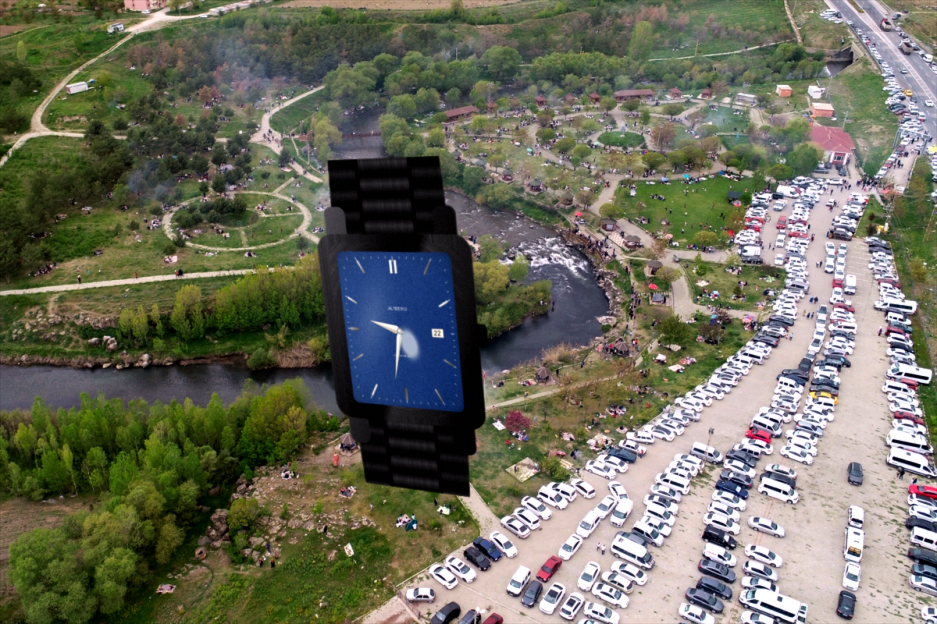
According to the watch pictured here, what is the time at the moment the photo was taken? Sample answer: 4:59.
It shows 9:32
